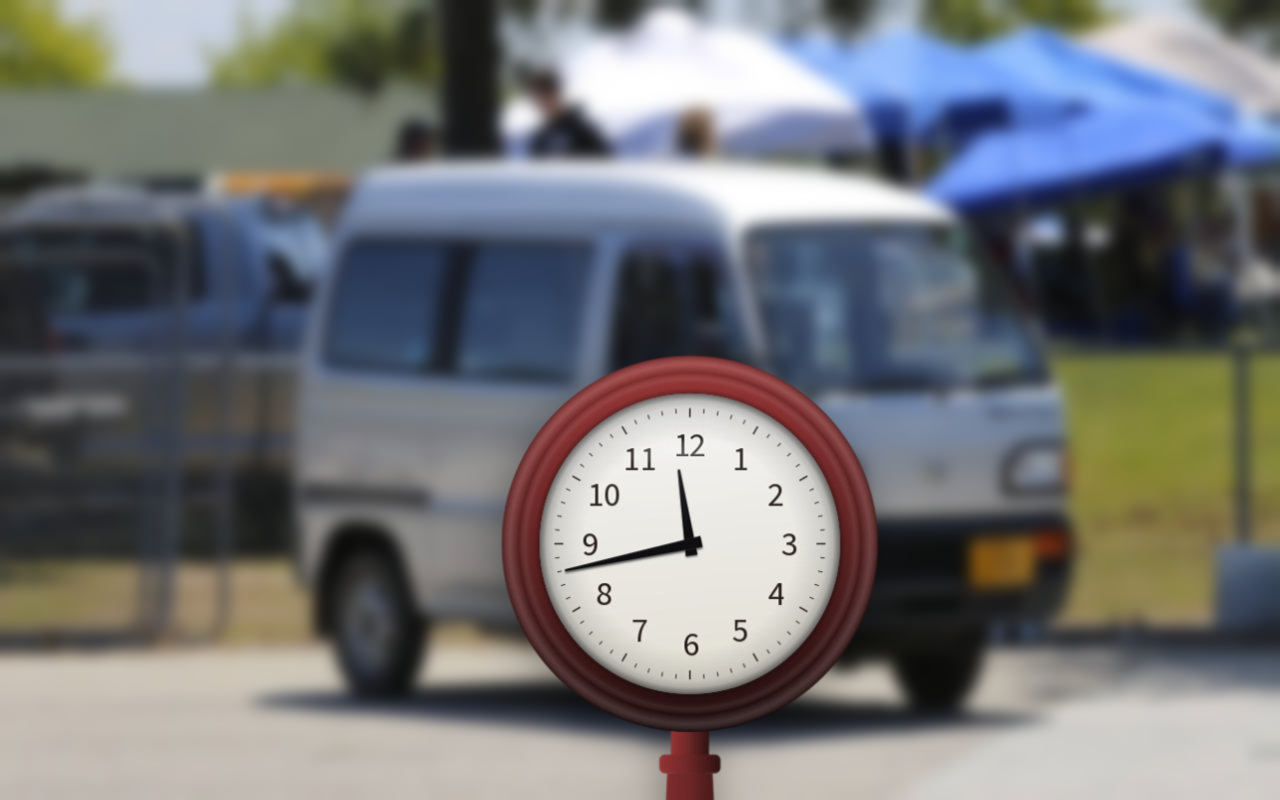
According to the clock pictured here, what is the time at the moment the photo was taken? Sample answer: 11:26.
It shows 11:43
